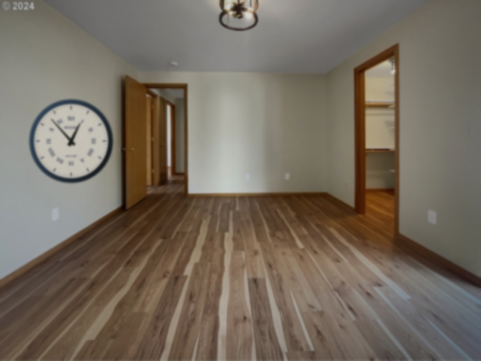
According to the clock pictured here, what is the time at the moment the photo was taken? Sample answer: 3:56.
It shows 12:53
